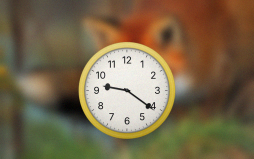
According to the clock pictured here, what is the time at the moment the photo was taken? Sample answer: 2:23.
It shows 9:21
